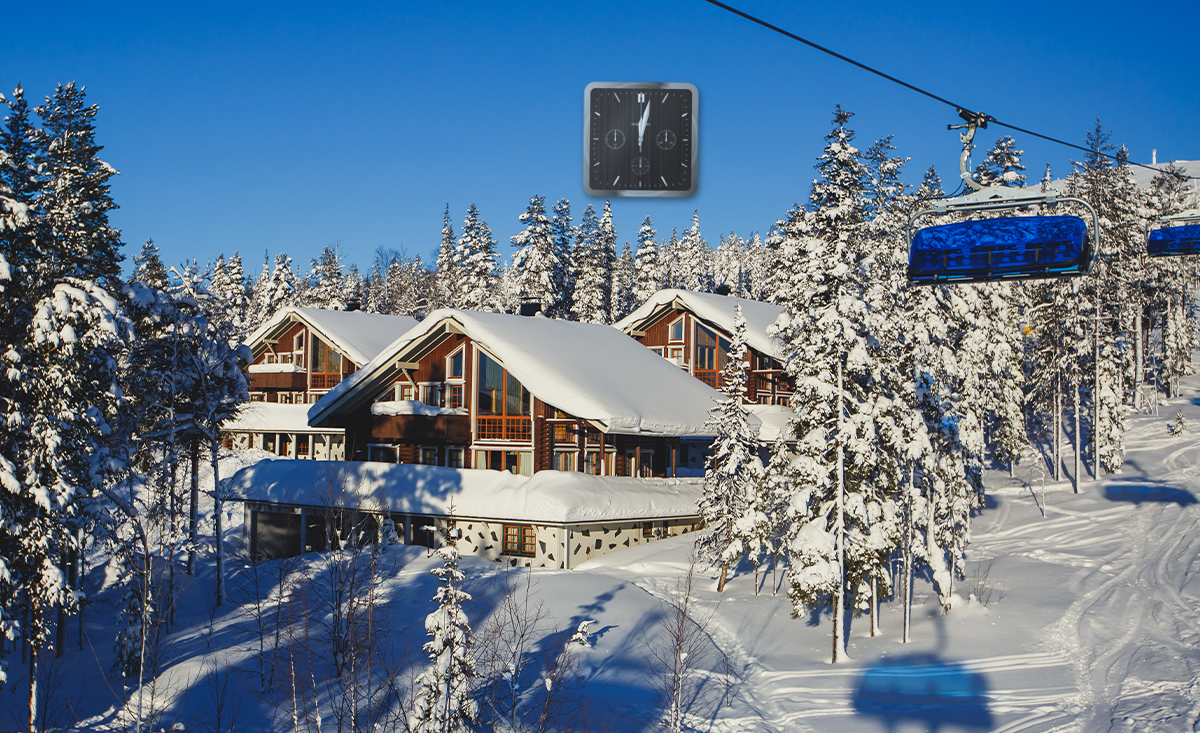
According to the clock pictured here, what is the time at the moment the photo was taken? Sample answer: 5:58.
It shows 12:02
